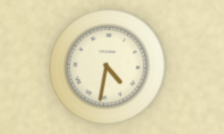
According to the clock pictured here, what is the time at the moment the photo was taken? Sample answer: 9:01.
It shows 4:31
